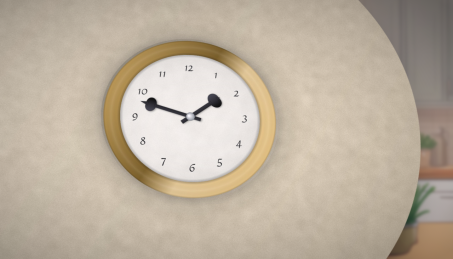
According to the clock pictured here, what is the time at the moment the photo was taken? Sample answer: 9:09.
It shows 1:48
